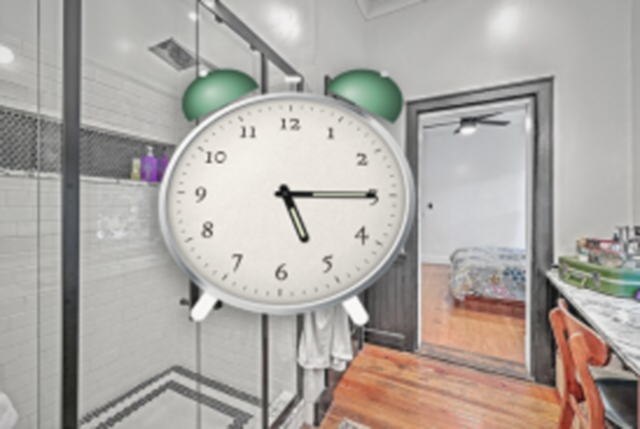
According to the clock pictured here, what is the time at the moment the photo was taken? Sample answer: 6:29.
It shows 5:15
